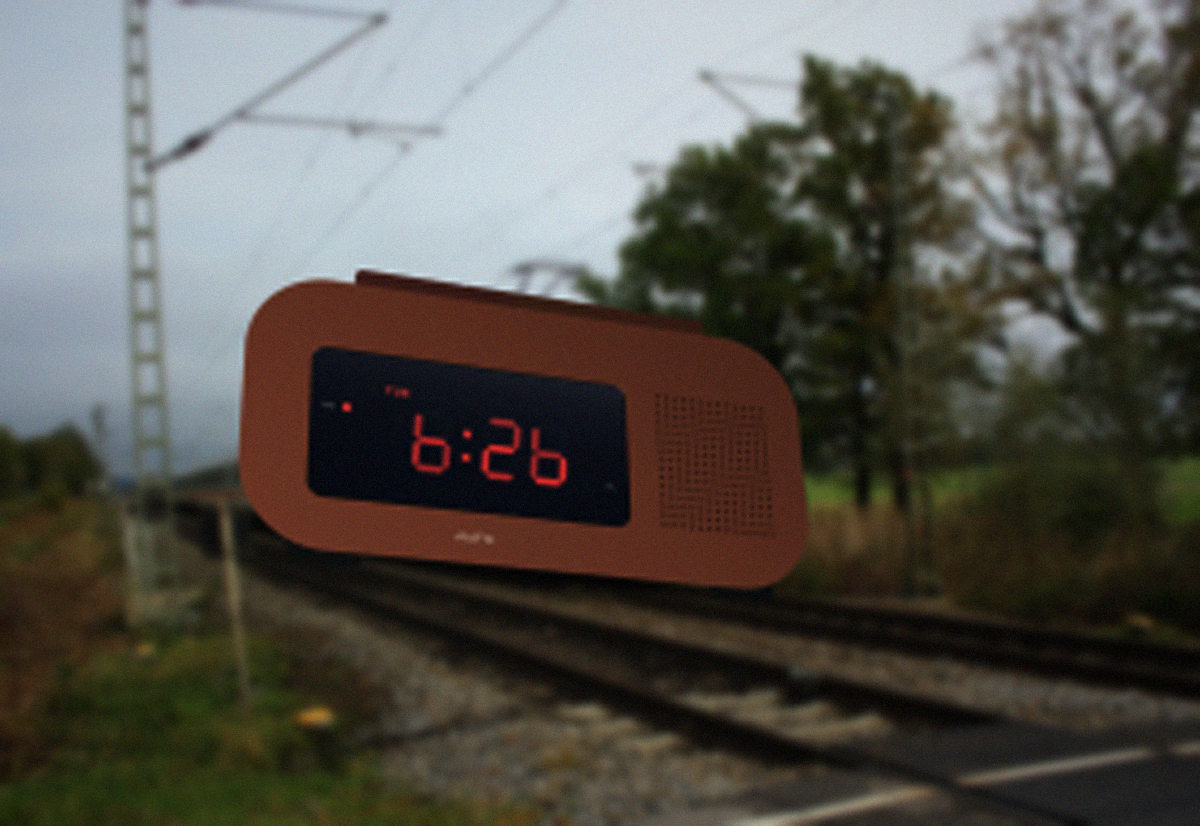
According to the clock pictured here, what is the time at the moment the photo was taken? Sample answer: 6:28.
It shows 6:26
